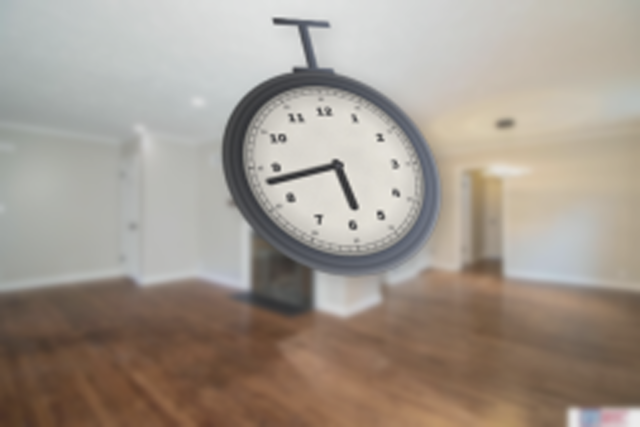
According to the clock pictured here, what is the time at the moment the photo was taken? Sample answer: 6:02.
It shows 5:43
